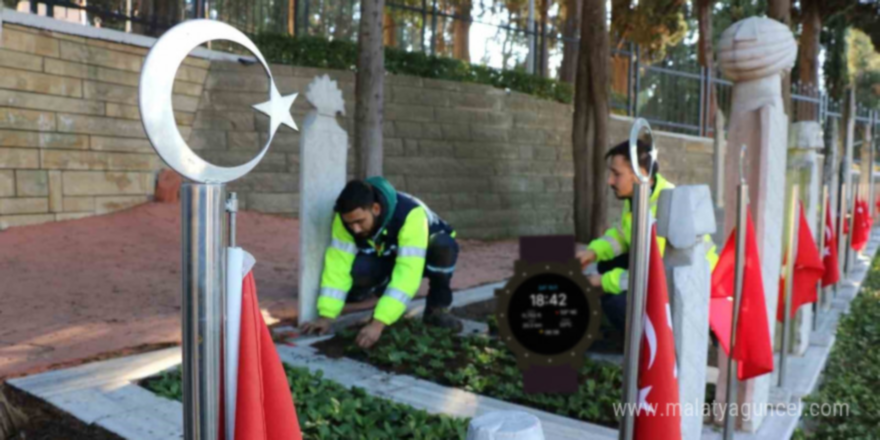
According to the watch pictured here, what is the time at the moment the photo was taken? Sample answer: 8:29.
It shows 18:42
